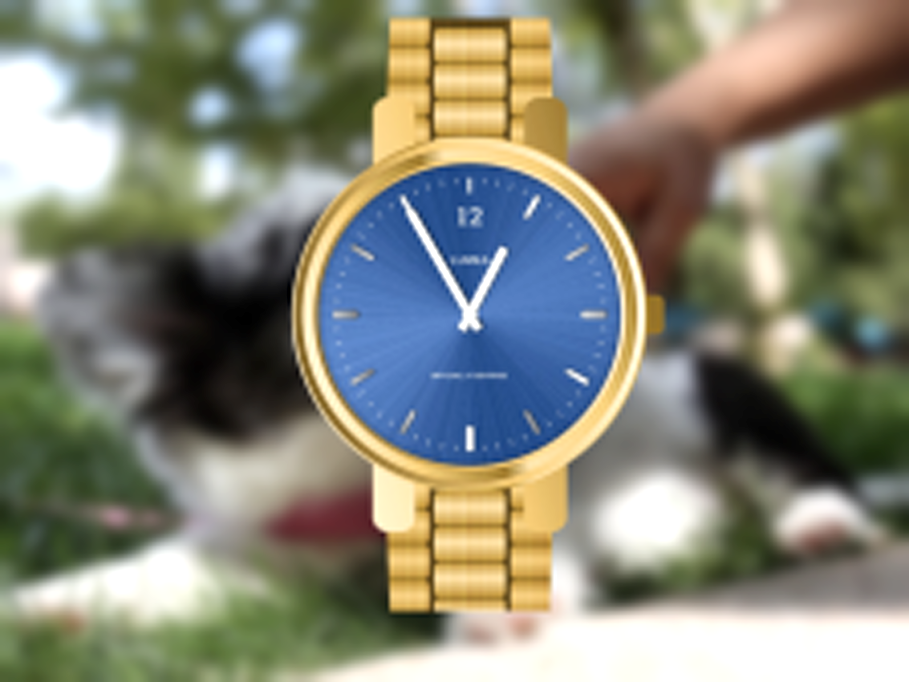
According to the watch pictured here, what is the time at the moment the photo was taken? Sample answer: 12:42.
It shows 12:55
